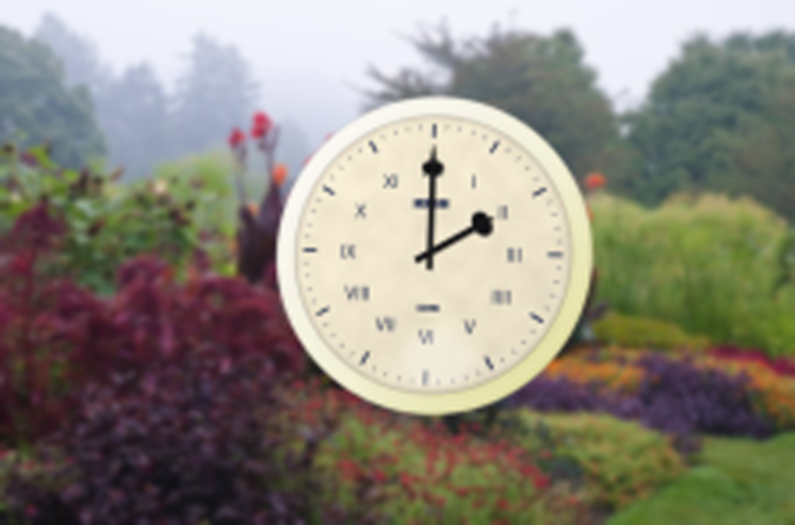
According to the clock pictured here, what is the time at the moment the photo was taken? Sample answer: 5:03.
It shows 2:00
